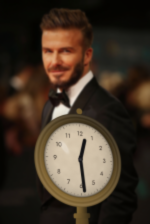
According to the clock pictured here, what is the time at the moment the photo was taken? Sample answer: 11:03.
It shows 12:29
